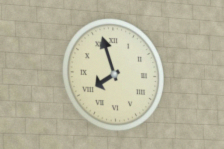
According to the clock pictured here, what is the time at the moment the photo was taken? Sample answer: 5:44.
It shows 7:57
